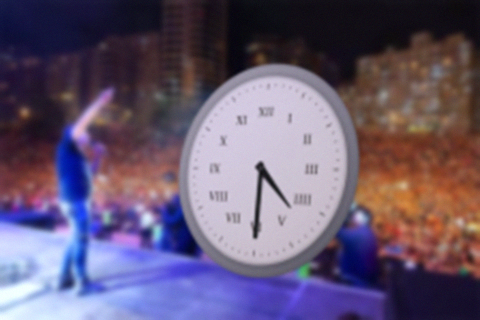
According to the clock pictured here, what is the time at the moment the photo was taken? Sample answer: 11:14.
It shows 4:30
